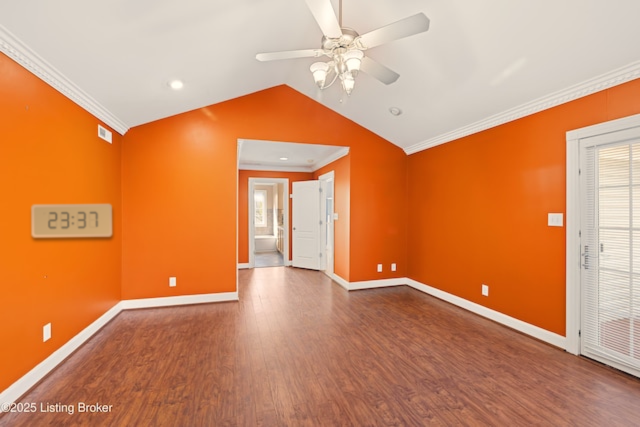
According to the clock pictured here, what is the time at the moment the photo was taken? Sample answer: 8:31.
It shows 23:37
